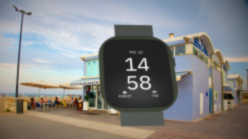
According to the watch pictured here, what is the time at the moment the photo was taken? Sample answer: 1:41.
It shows 14:58
